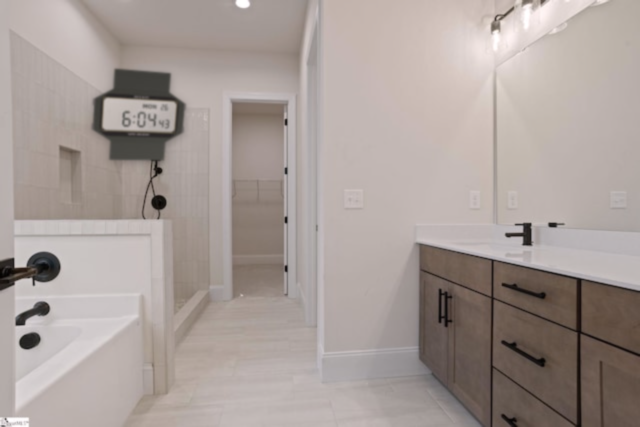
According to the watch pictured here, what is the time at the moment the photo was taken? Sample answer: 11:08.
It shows 6:04
